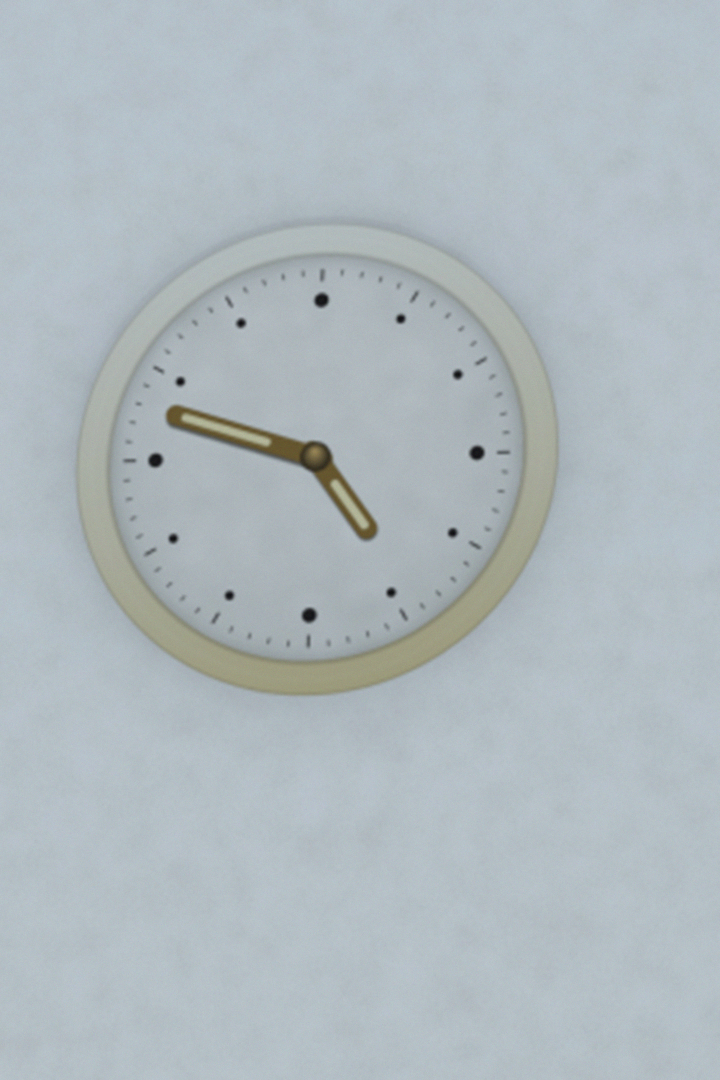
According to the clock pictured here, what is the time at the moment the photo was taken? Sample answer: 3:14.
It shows 4:48
